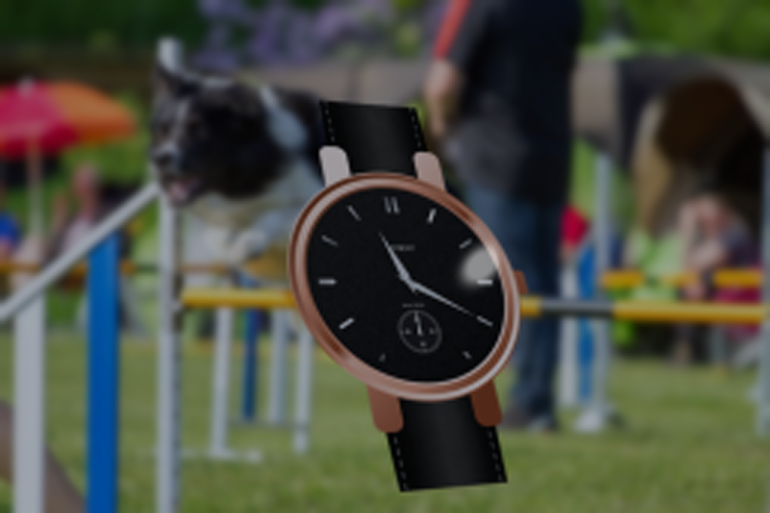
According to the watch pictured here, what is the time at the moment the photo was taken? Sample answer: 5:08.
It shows 11:20
